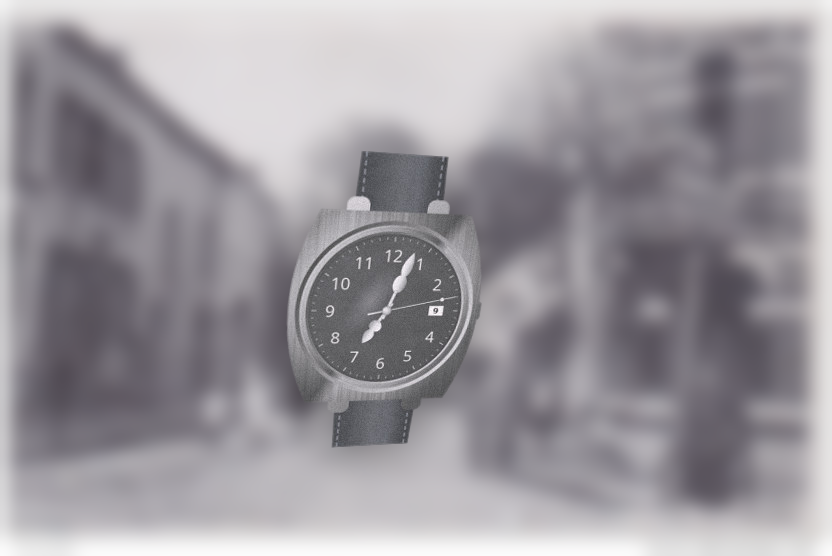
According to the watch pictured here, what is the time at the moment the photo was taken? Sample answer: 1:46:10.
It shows 7:03:13
